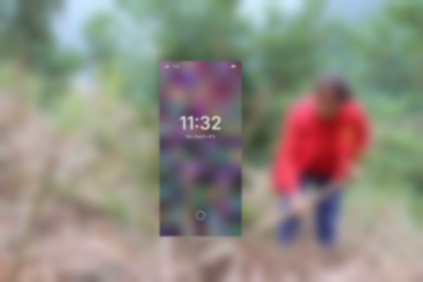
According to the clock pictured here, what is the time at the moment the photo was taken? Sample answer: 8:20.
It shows 11:32
